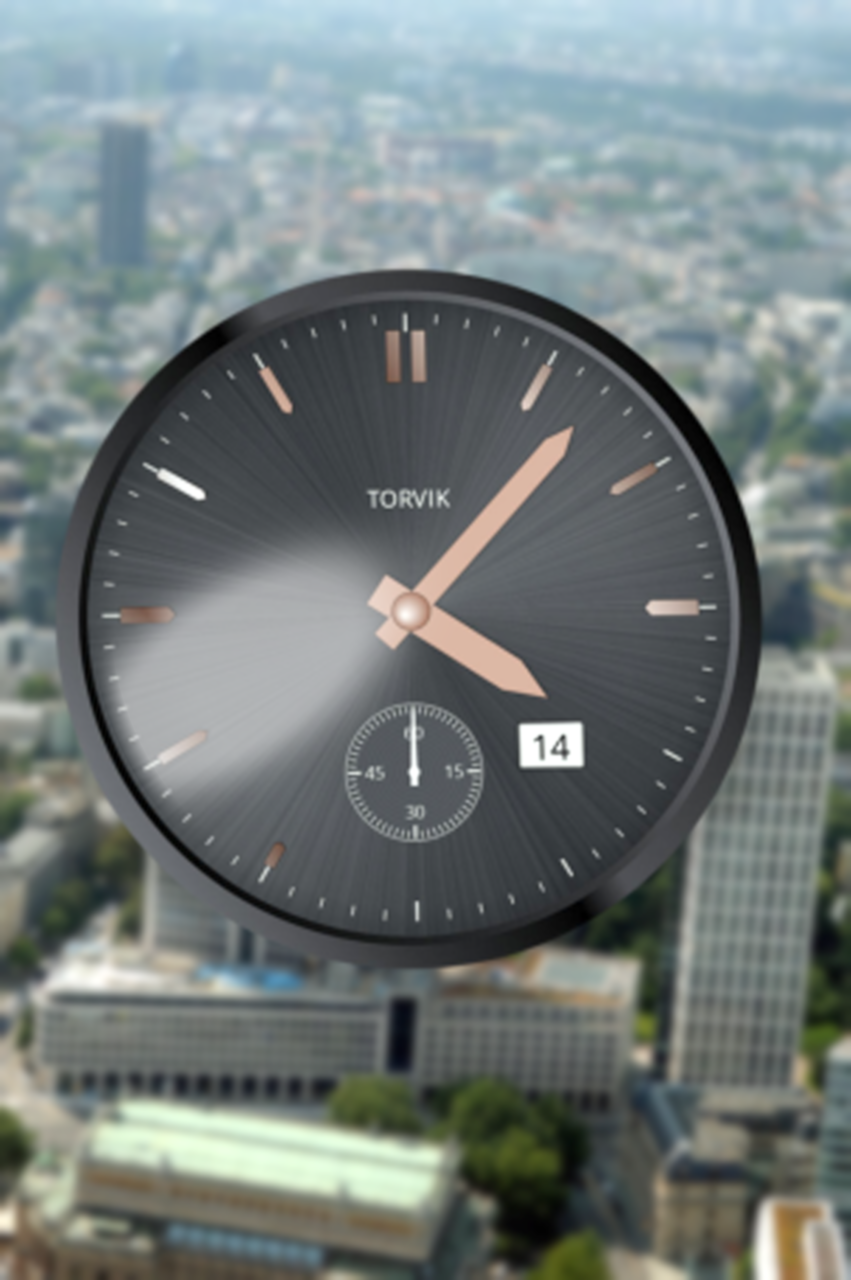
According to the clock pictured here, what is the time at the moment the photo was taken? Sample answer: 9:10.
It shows 4:07
